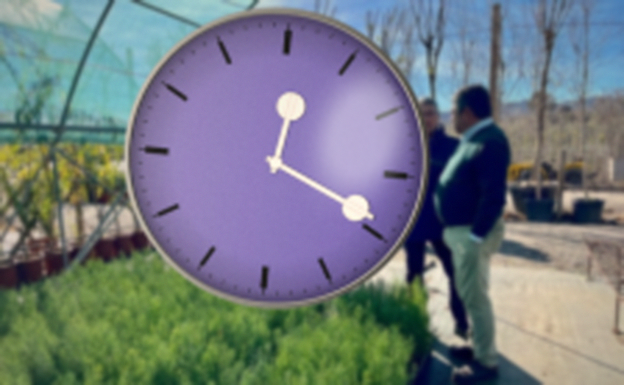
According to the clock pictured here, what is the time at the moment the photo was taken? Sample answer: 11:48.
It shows 12:19
